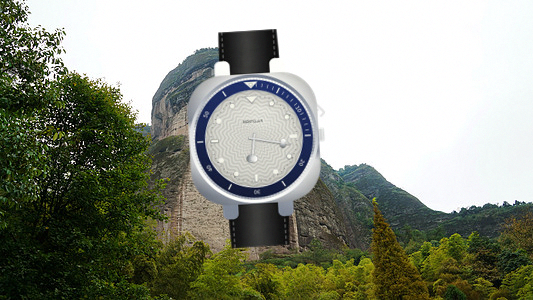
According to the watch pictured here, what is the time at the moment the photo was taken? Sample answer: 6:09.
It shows 6:17
